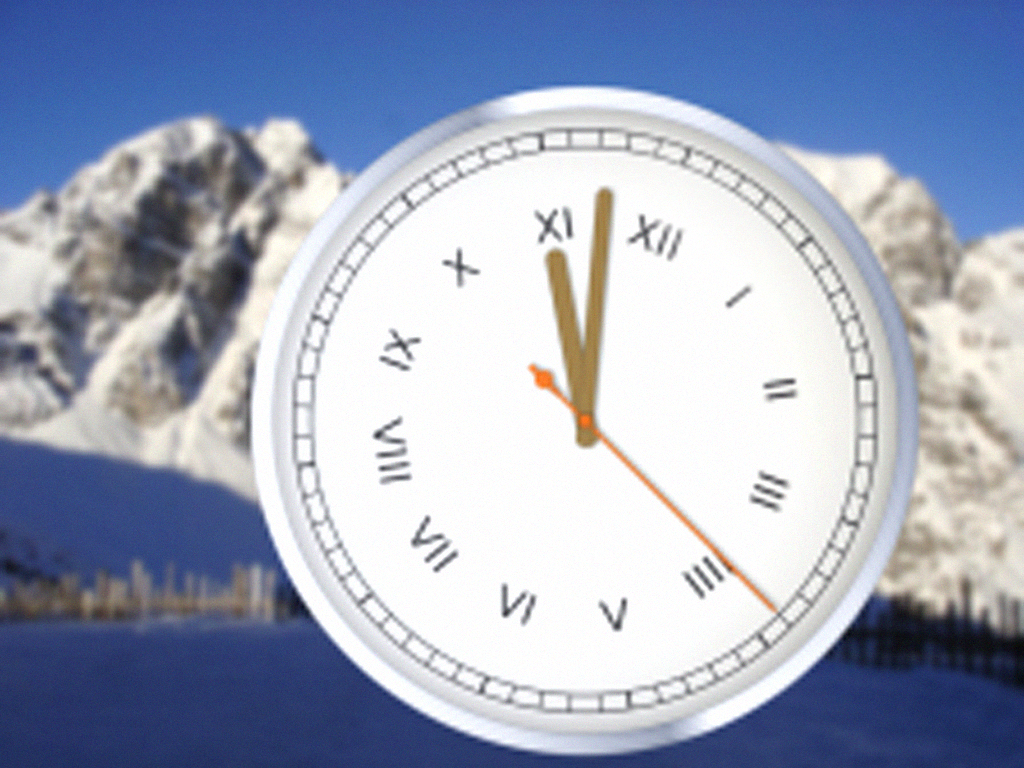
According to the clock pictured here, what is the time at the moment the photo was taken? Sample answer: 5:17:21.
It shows 10:57:19
